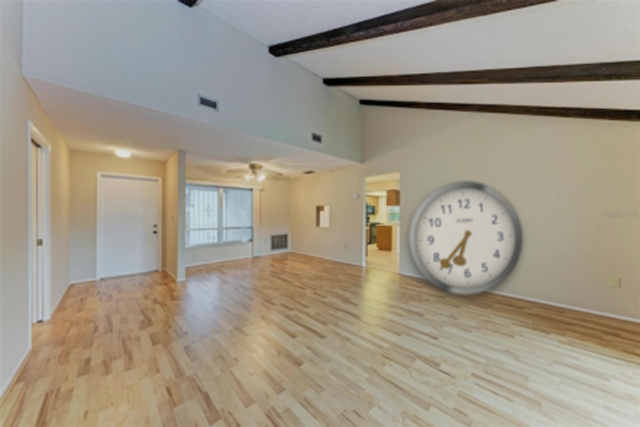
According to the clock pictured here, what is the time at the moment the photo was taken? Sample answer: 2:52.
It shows 6:37
